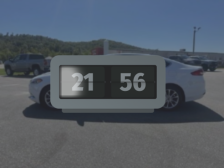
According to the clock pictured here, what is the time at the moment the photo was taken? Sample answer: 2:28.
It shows 21:56
